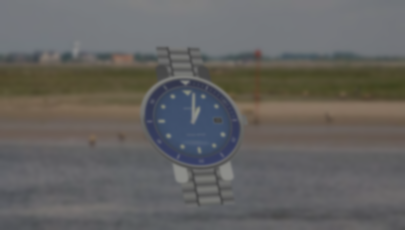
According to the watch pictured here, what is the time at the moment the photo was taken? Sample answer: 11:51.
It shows 1:02
